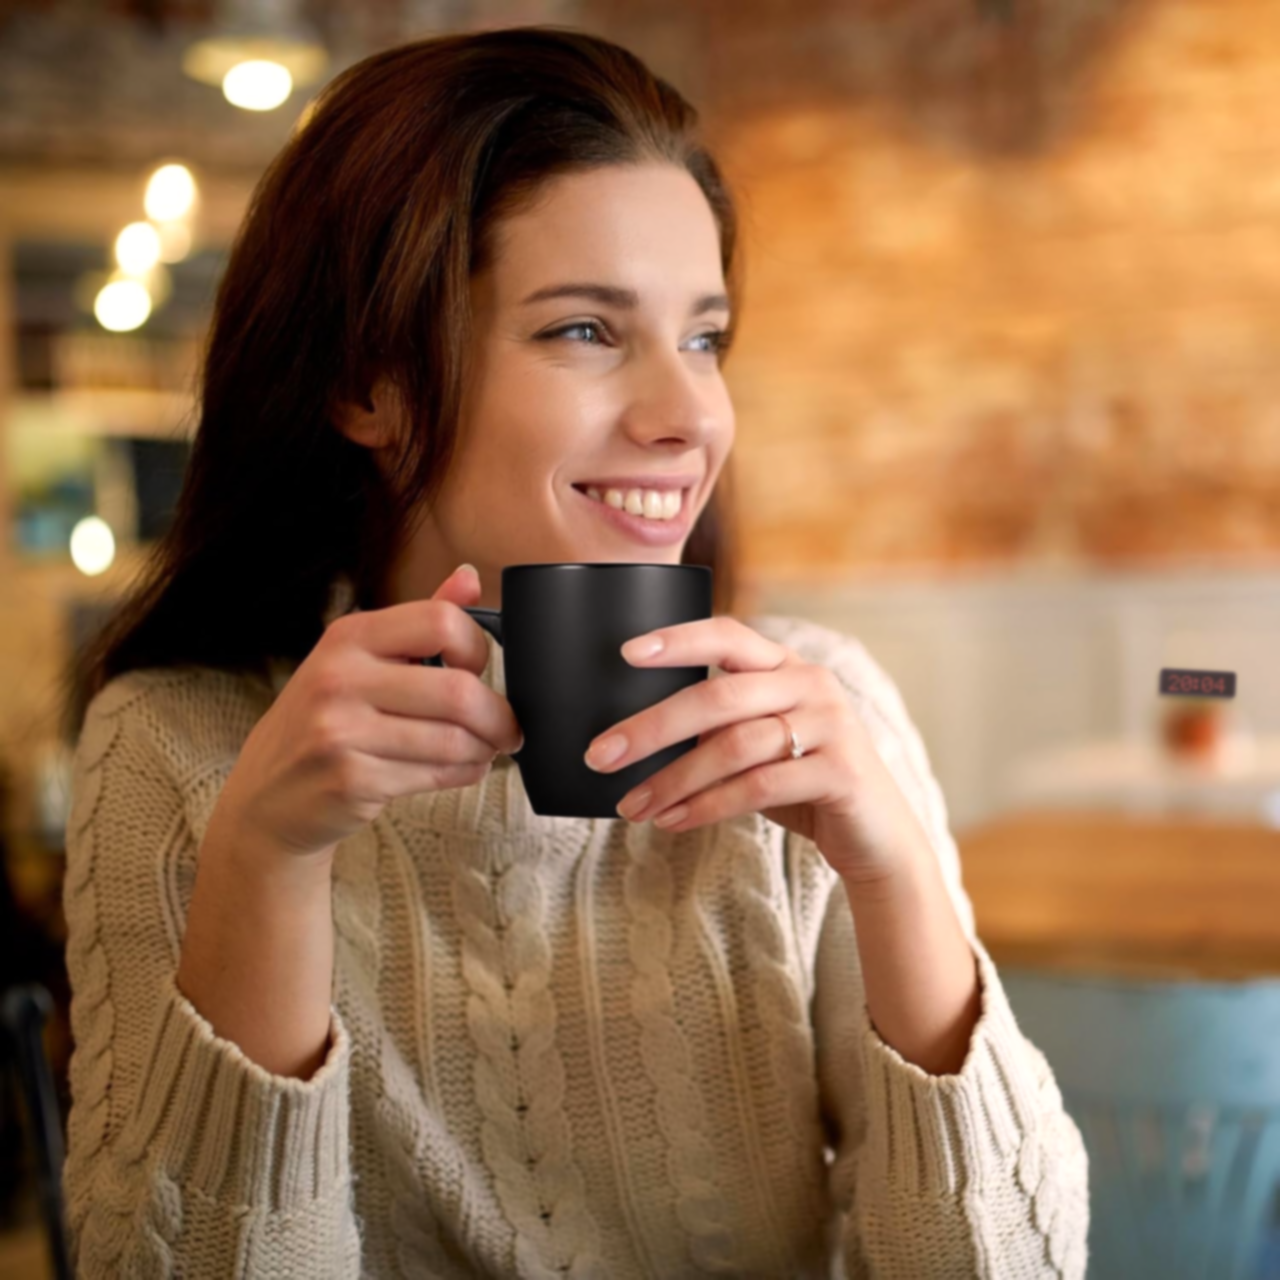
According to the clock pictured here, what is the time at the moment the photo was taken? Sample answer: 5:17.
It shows 20:04
